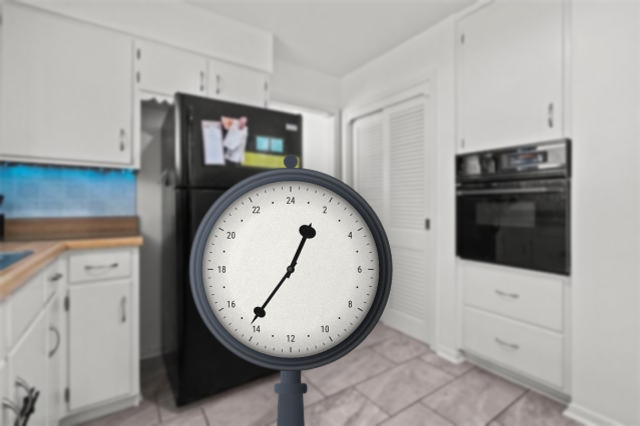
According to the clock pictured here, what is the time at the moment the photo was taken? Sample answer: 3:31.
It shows 1:36
